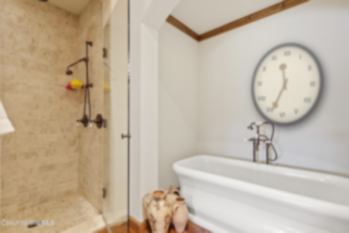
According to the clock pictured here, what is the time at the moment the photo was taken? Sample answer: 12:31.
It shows 11:34
